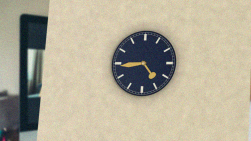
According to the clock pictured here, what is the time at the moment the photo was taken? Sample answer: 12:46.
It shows 4:44
